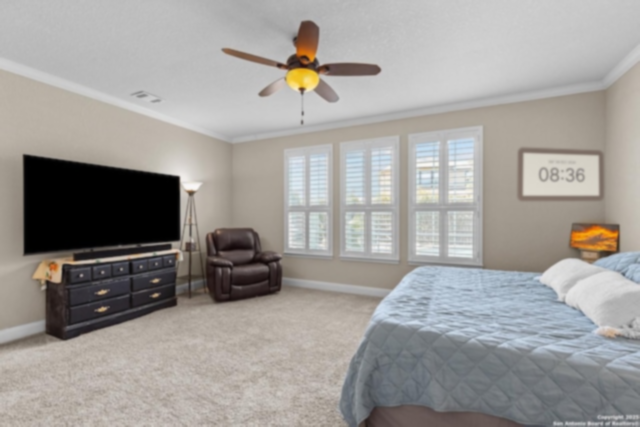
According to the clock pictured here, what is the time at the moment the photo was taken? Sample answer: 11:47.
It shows 8:36
